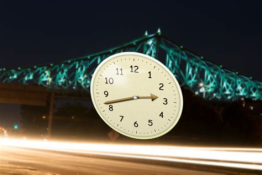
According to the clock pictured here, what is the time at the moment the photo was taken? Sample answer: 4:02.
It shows 2:42
